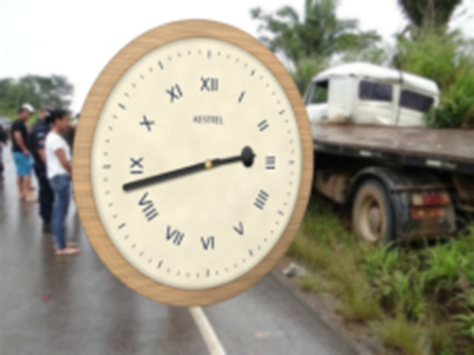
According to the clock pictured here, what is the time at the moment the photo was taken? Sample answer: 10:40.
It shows 2:43
